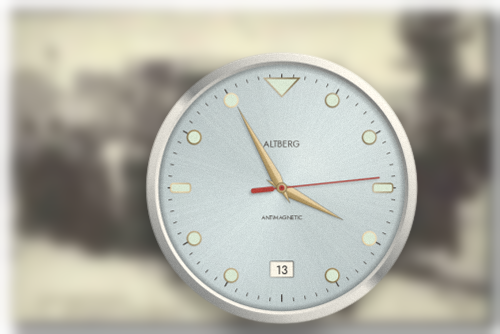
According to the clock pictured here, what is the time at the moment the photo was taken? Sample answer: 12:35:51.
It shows 3:55:14
